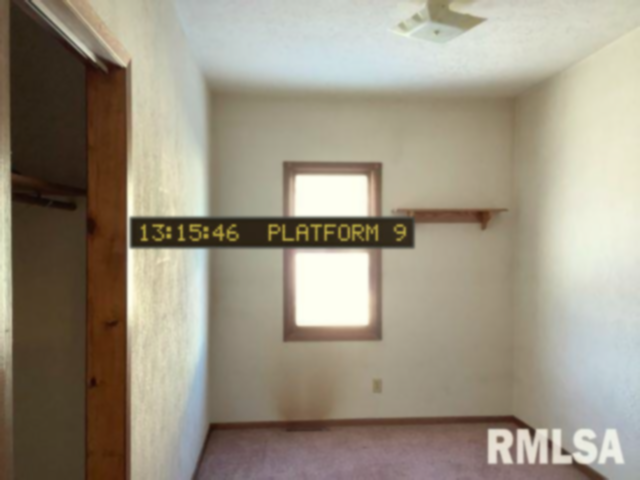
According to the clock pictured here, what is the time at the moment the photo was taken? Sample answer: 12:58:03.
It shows 13:15:46
